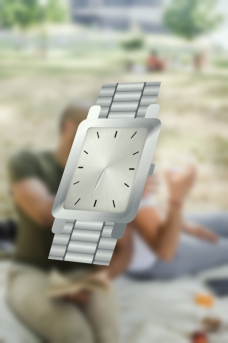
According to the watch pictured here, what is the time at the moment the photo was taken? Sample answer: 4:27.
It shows 6:32
